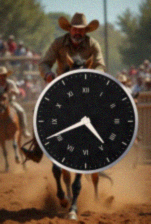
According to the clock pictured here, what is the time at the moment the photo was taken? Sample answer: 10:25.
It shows 4:41
